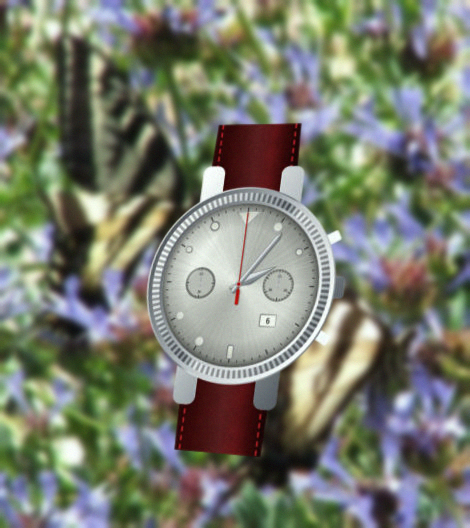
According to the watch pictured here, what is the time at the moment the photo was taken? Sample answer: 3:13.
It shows 2:06
